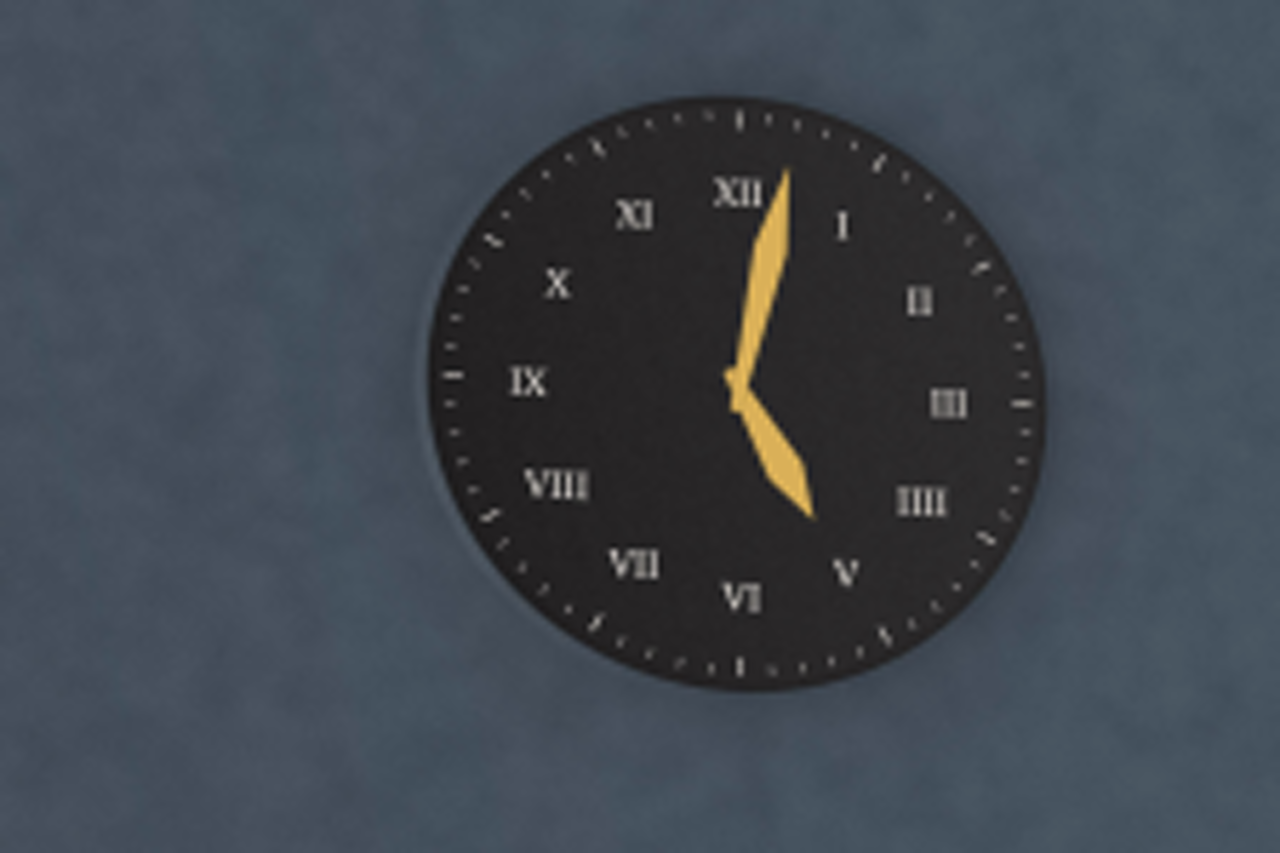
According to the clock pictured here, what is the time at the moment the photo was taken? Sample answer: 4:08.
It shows 5:02
